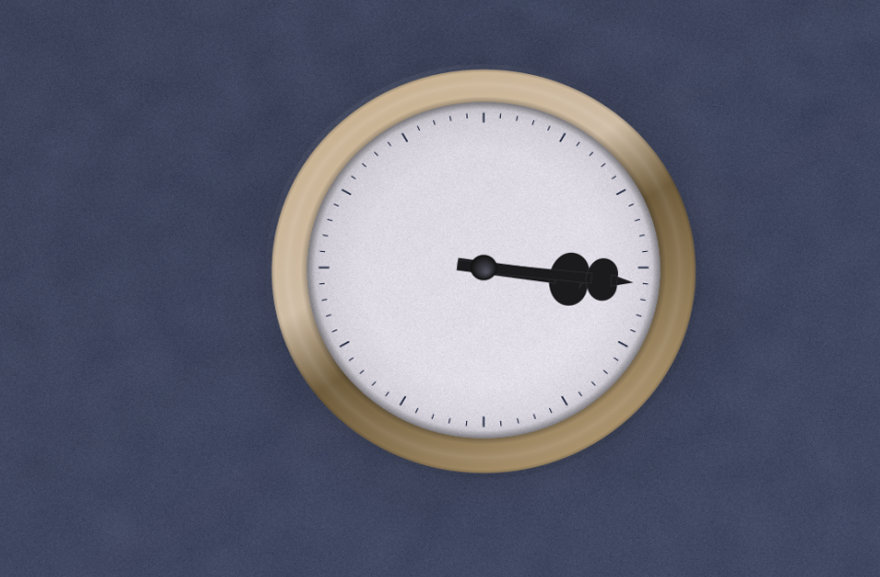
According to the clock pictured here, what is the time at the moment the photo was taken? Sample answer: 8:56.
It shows 3:16
